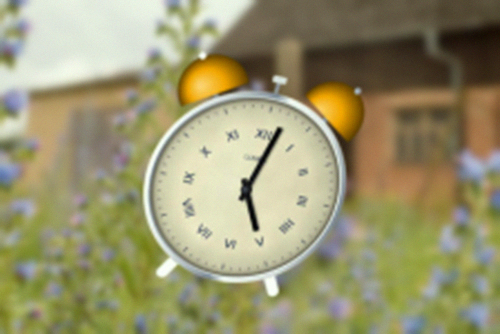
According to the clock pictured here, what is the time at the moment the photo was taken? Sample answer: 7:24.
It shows 5:02
